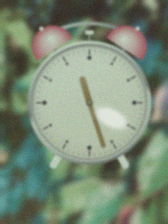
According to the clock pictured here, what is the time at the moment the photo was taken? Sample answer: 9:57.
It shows 11:27
